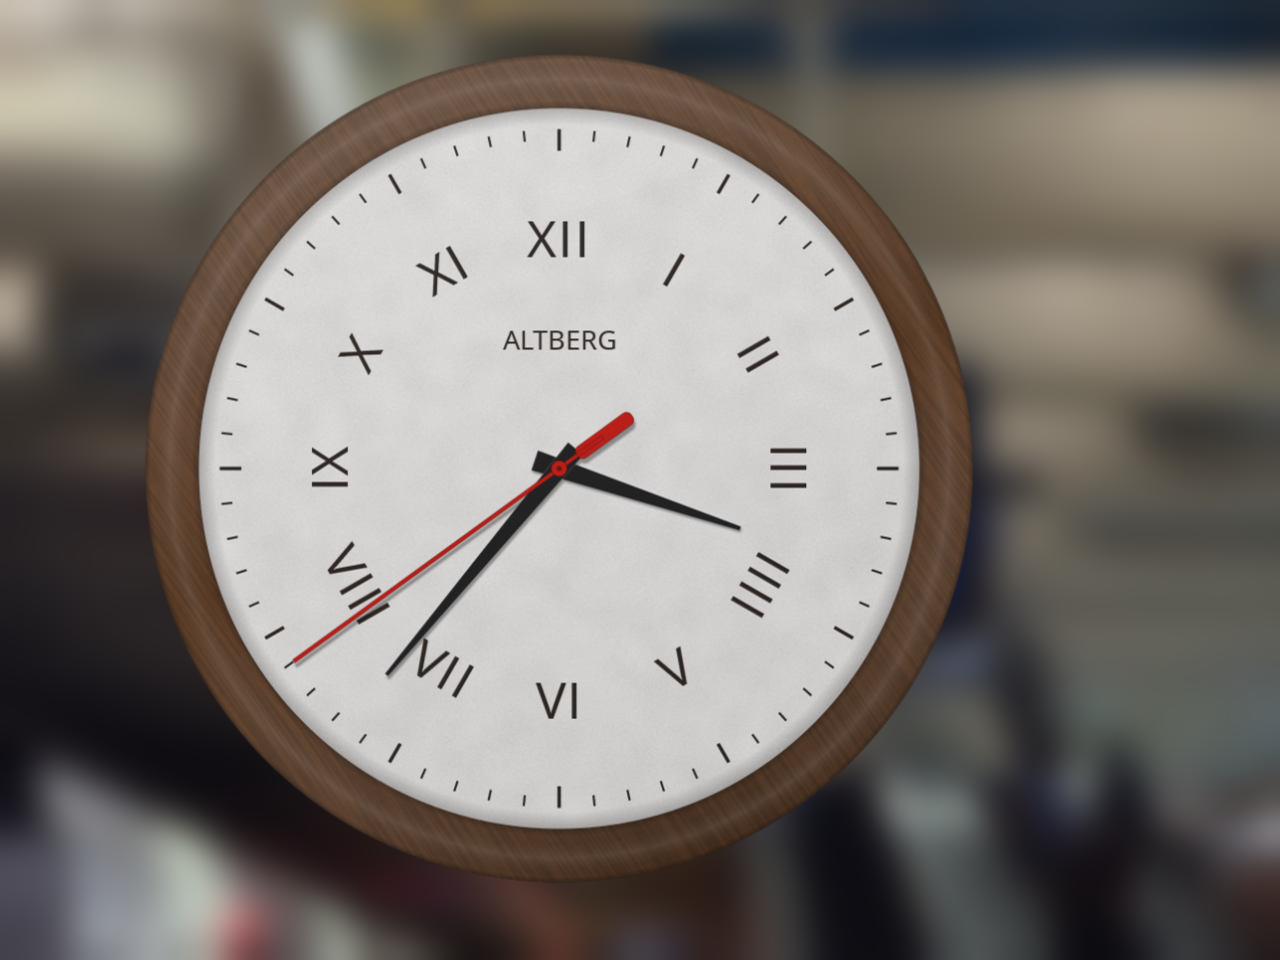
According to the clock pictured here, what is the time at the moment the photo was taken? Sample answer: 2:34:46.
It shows 3:36:39
